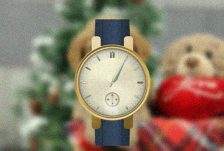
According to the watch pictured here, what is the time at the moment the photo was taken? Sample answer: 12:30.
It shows 1:05
